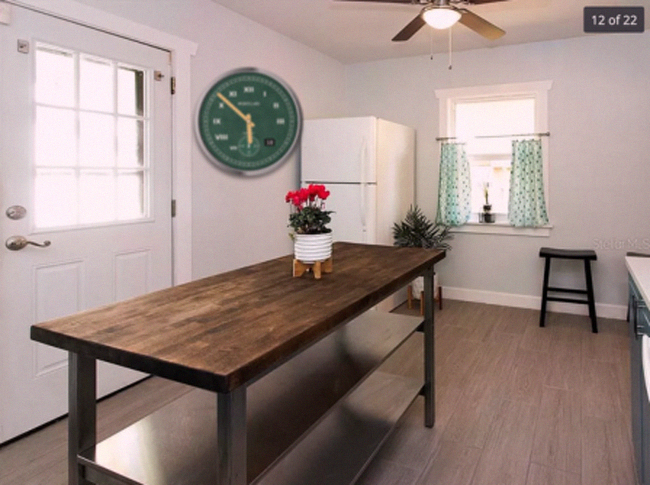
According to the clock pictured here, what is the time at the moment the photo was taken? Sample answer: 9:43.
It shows 5:52
